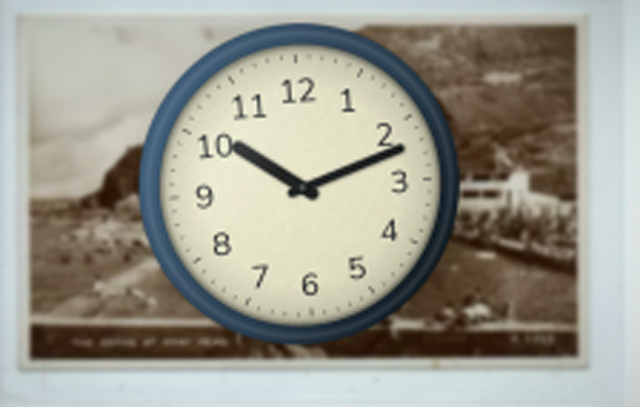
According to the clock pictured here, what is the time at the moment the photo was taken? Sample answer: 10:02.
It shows 10:12
